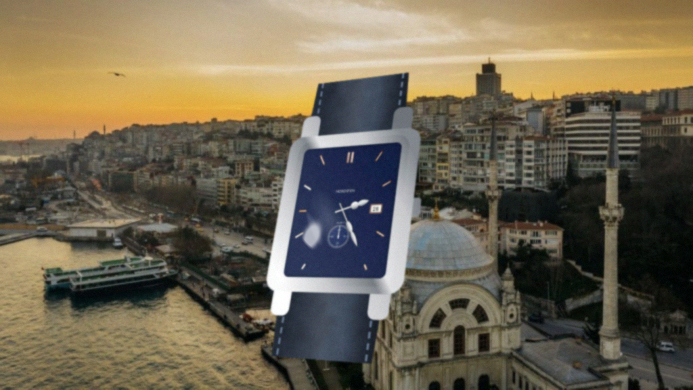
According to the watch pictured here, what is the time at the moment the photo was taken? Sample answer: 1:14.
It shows 2:25
